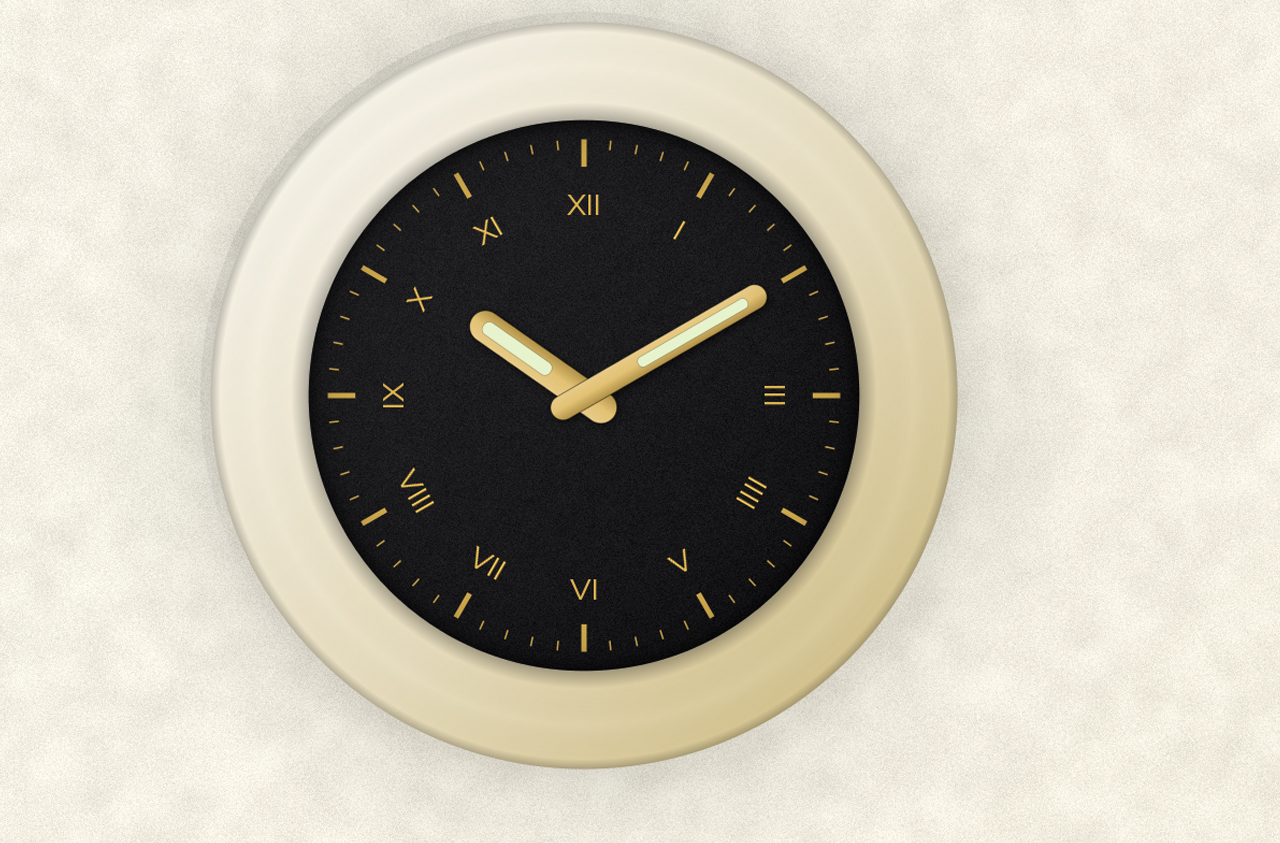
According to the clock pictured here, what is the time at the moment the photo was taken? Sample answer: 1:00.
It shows 10:10
